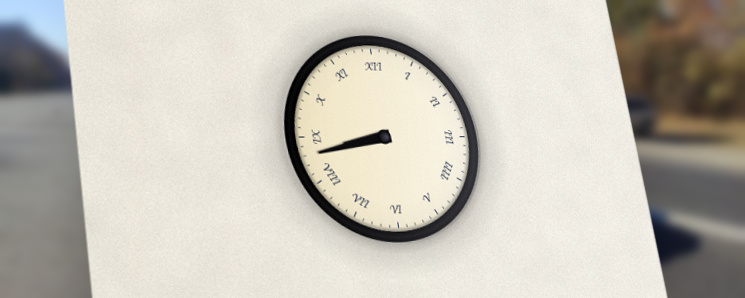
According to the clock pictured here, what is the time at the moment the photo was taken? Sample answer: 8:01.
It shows 8:43
